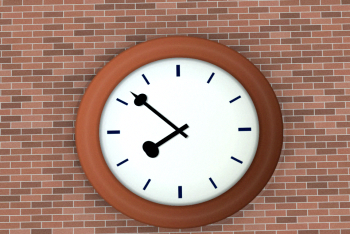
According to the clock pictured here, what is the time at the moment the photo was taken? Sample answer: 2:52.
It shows 7:52
